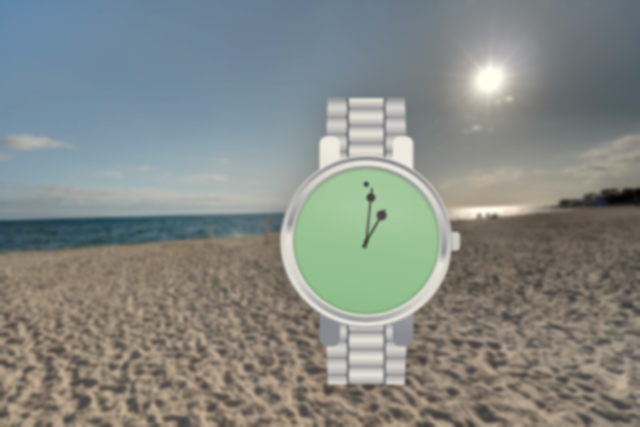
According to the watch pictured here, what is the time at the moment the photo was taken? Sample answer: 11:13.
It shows 1:01
